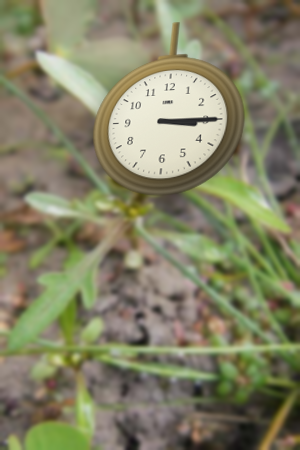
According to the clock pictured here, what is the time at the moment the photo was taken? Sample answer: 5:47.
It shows 3:15
